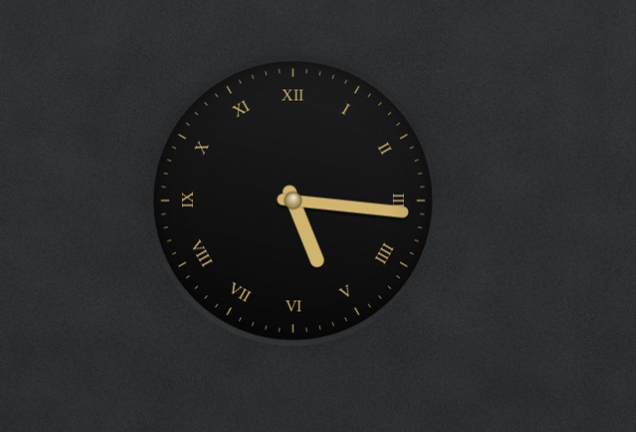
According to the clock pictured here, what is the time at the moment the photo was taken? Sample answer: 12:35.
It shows 5:16
